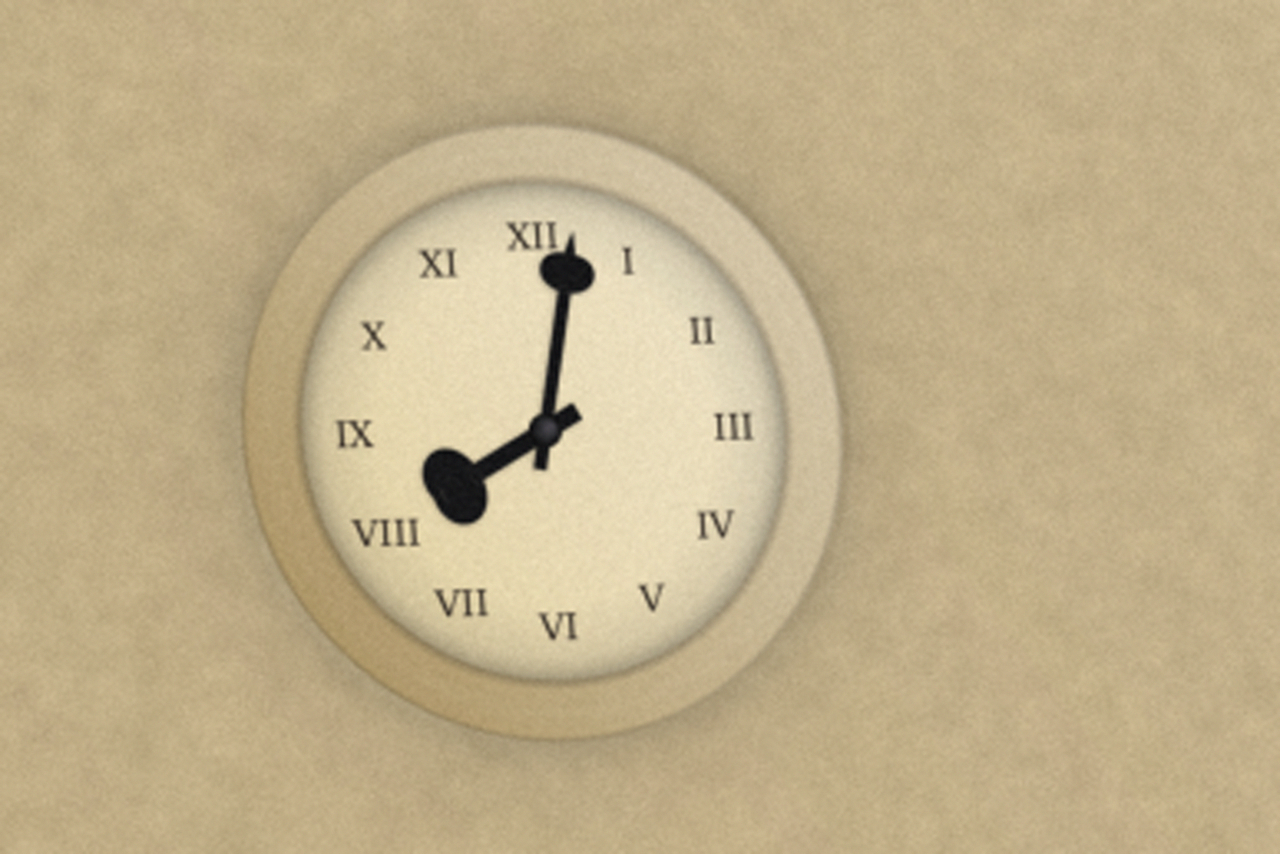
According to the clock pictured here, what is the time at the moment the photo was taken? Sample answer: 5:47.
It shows 8:02
